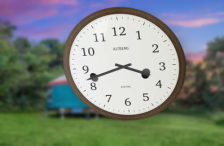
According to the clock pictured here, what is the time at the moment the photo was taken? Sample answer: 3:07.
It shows 3:42
